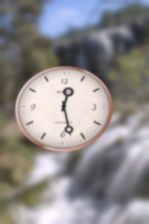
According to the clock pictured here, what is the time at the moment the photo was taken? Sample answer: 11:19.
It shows 12:28
